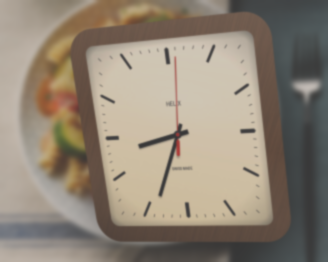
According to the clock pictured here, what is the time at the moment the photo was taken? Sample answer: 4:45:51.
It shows 8:34:01
